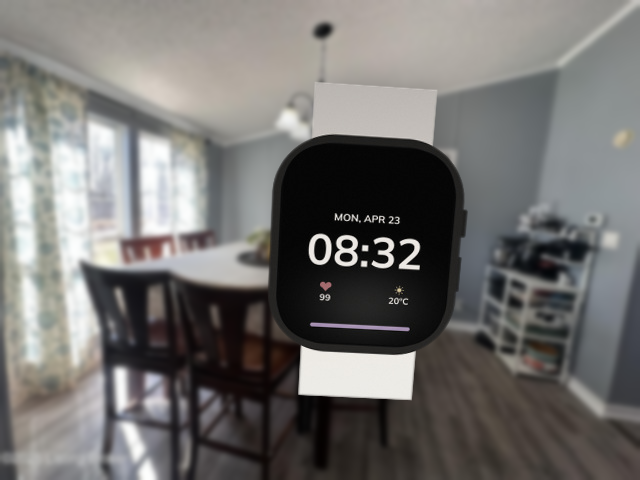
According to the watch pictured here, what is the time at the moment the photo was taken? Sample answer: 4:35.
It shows 8:32
